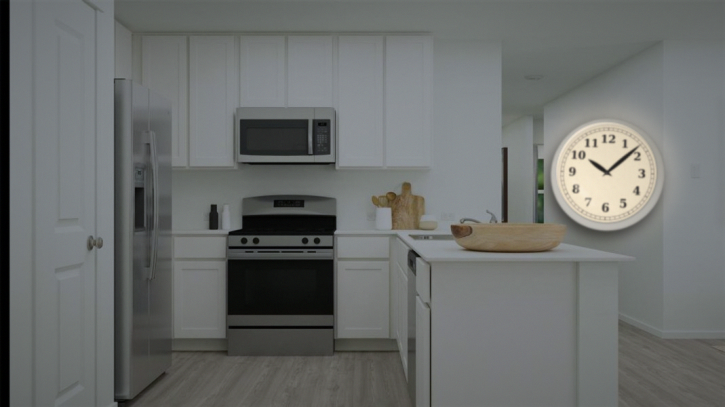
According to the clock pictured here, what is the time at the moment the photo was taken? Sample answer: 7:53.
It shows 10:08
